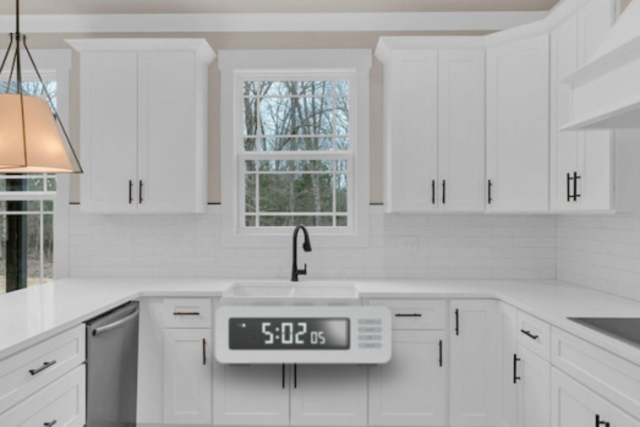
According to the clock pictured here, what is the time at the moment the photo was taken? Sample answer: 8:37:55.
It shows 5:02:05
